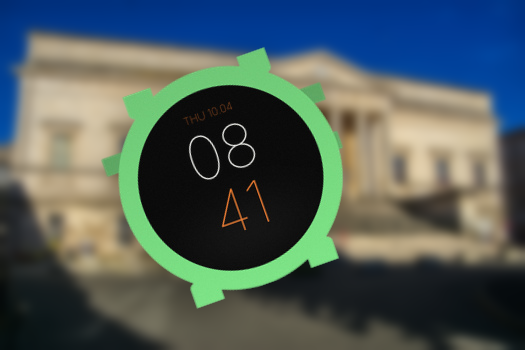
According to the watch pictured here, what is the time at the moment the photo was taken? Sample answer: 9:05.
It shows 8:41
